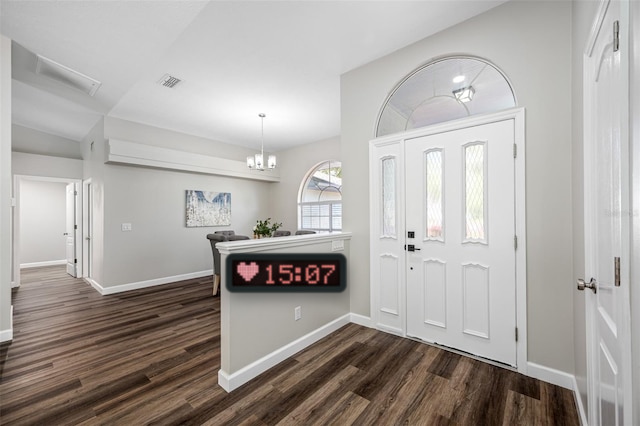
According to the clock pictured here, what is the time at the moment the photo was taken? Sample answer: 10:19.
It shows 15:07
